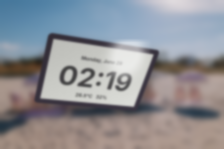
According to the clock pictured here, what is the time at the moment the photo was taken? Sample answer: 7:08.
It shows 2:19
